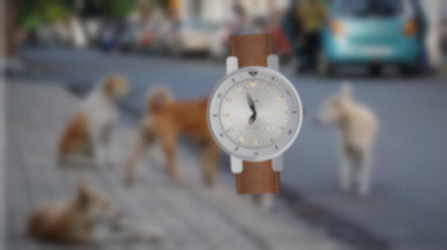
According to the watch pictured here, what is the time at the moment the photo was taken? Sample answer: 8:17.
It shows 6:57
